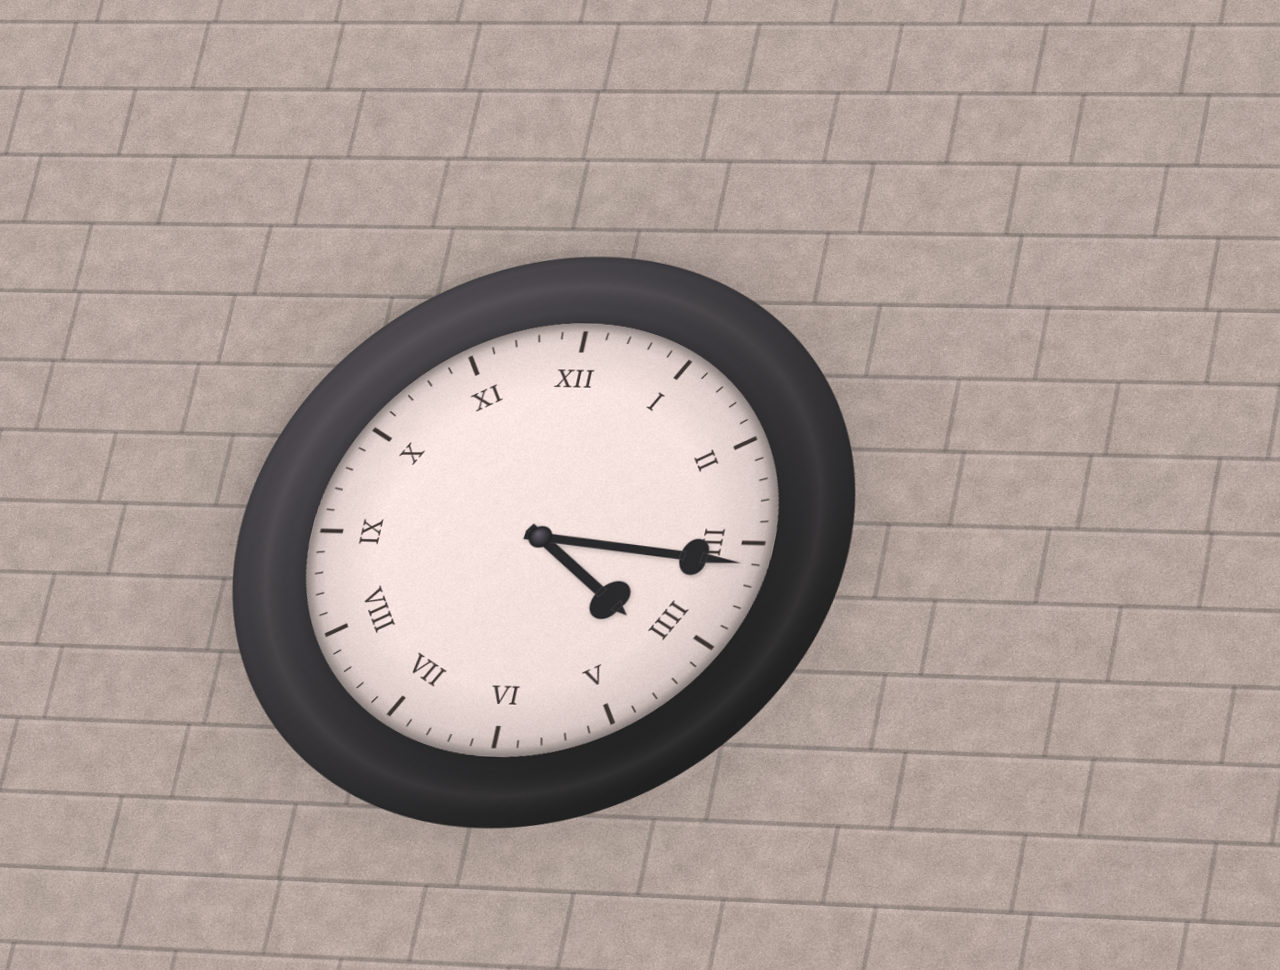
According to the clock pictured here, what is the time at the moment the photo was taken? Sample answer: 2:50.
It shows 4:16
